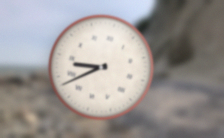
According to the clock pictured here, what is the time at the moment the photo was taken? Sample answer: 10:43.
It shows 8:38
